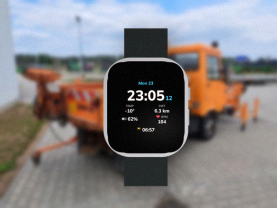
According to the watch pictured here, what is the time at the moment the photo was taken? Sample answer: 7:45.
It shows 23:05
